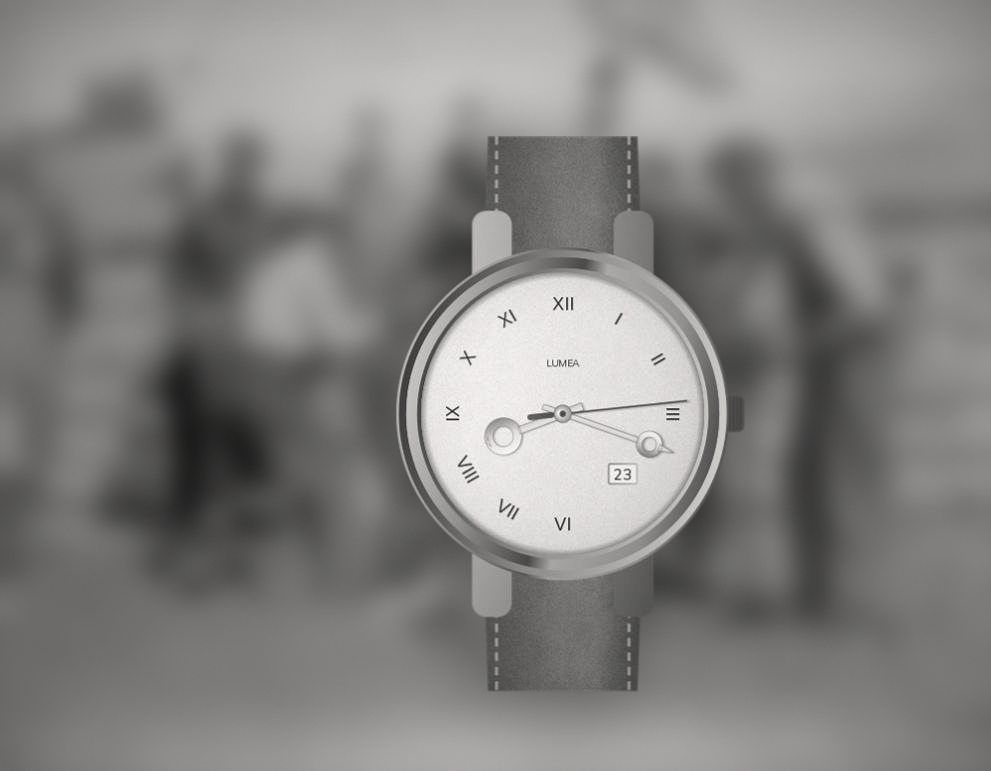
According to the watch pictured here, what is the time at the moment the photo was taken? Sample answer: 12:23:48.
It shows 8:18:14
